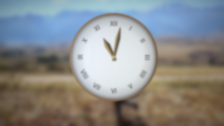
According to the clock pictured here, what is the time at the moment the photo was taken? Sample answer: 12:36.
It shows 11:02
